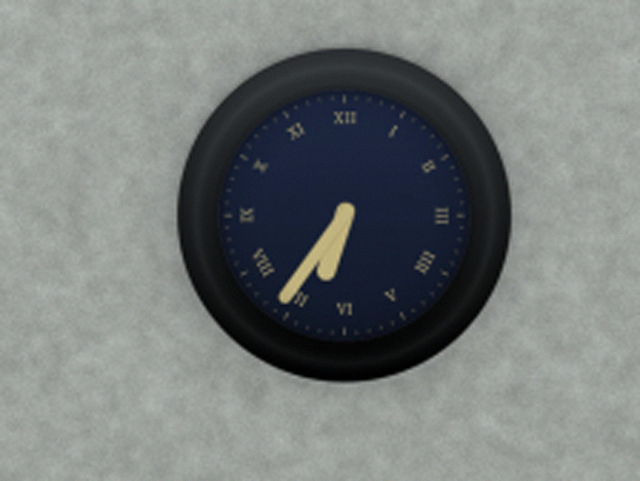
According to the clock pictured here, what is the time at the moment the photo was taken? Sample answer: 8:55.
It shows 6:36
